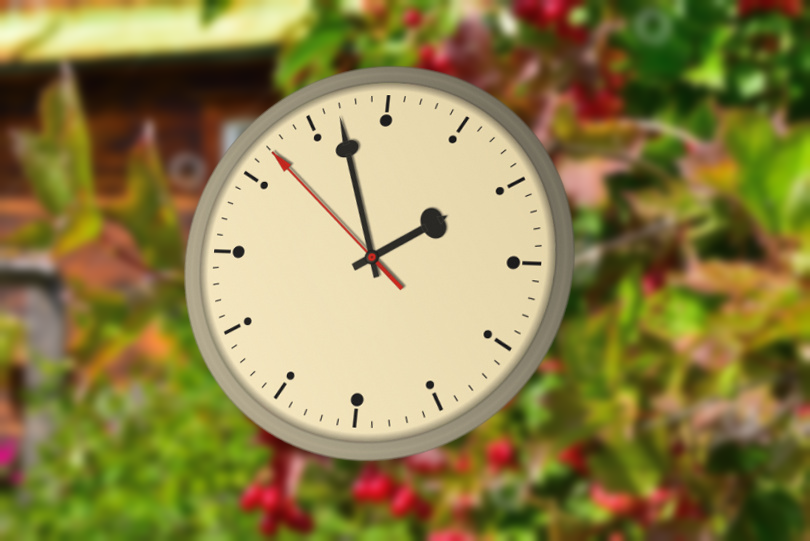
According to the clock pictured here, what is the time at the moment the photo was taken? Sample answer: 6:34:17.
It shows 1:56:52
